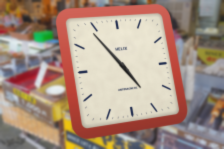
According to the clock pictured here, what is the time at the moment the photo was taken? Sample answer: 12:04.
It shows 4:54
